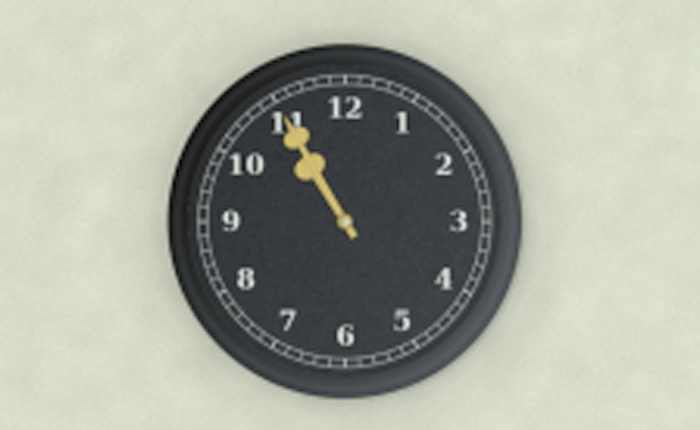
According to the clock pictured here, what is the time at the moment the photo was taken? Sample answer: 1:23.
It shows 10:55
